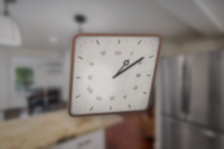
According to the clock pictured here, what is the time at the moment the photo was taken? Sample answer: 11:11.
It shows 1:09
